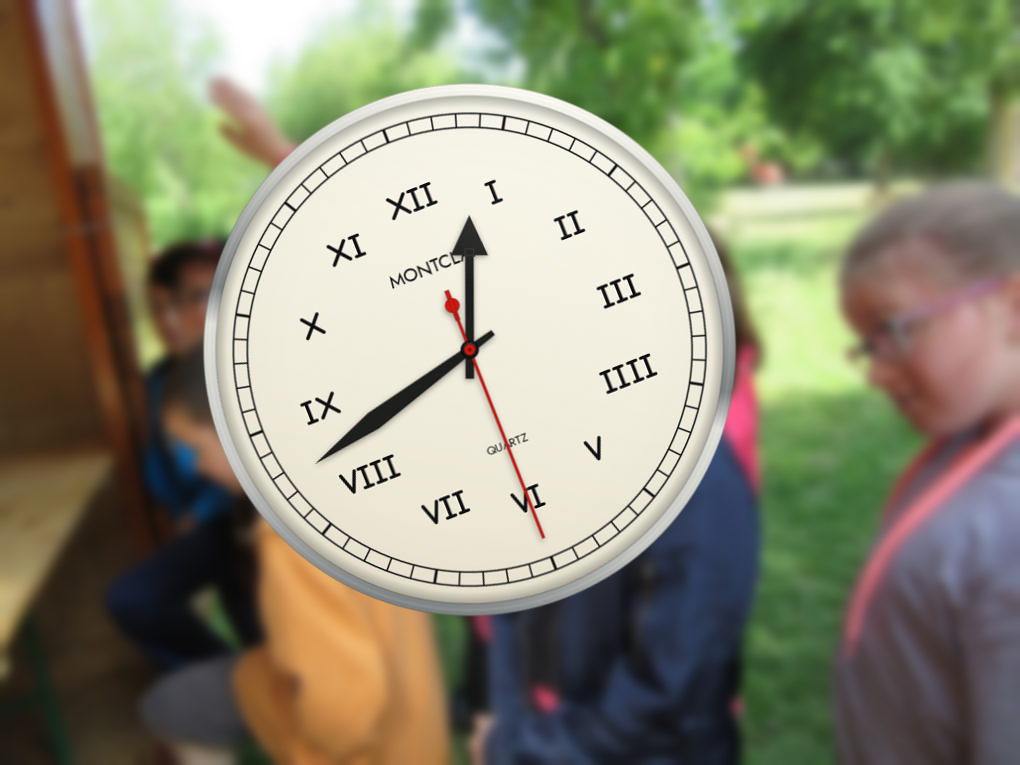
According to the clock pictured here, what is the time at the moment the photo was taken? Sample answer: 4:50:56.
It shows 12:42:30
